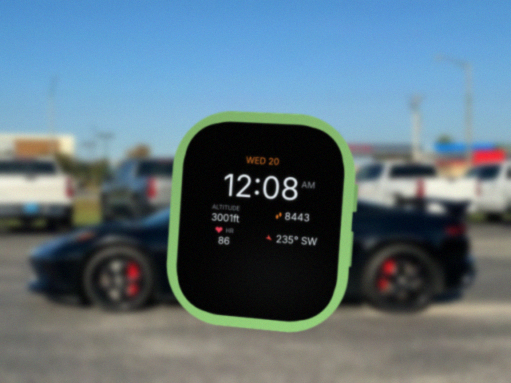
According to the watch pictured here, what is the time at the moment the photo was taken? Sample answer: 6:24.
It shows 12:08
